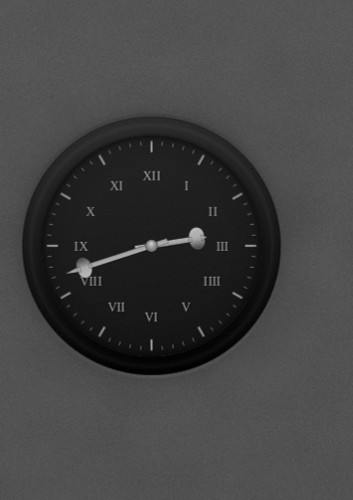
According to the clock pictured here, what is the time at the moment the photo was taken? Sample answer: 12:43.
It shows 2:42
